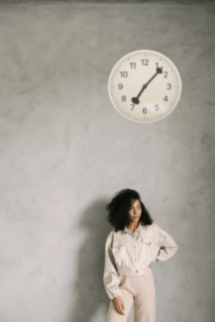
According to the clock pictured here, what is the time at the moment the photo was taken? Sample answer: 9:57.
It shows 7:07
